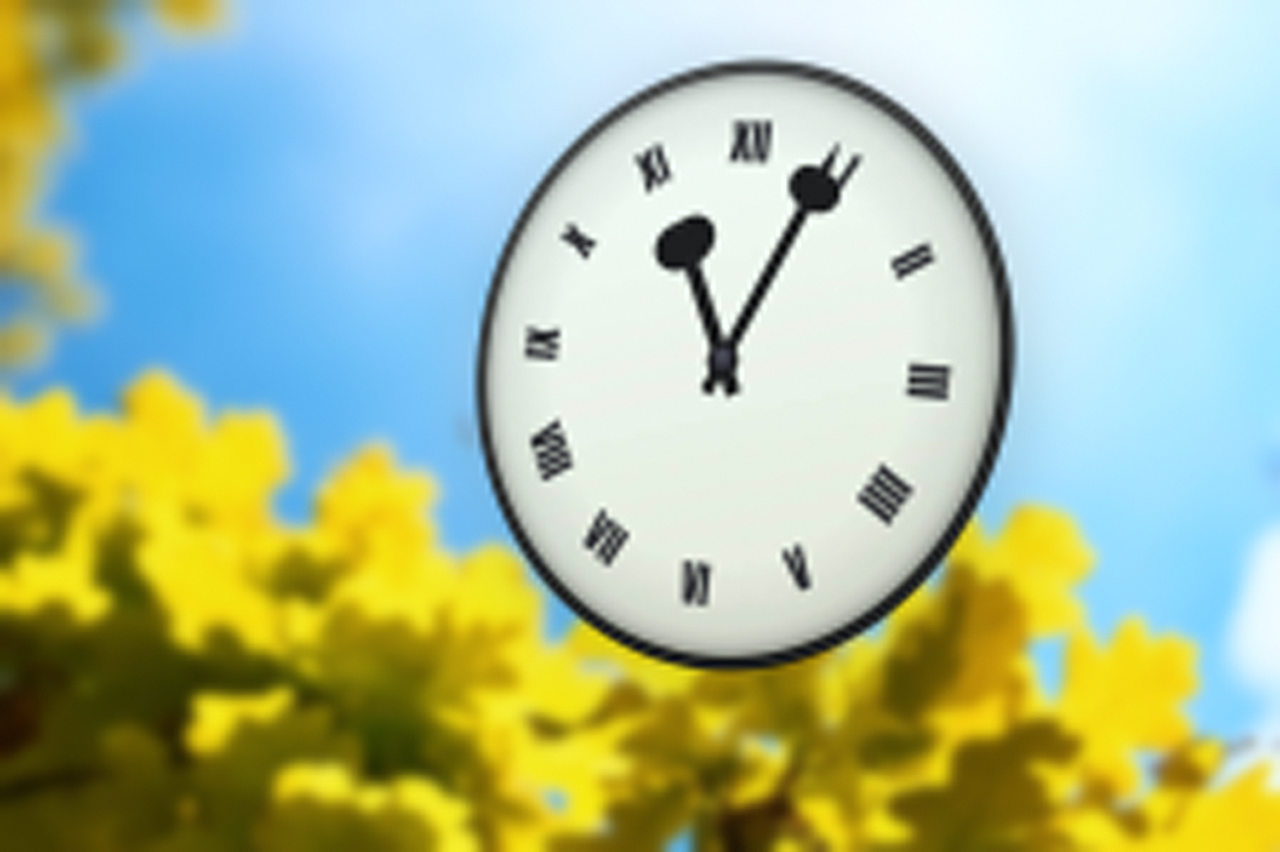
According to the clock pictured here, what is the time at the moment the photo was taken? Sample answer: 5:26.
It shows 11:04
